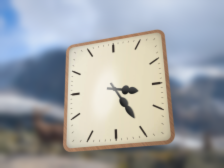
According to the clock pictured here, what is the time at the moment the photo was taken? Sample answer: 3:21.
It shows 3:25
